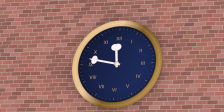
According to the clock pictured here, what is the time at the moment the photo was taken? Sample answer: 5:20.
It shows 11:47
